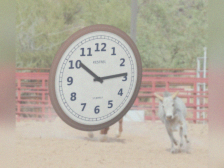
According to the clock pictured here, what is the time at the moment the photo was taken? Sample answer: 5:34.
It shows 10:14
